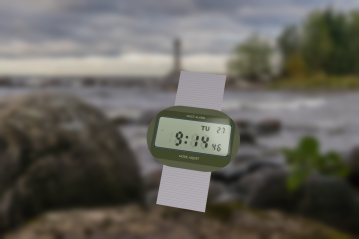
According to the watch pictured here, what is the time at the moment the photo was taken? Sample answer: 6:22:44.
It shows 9:14:46
